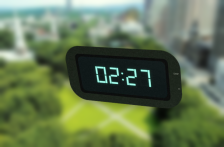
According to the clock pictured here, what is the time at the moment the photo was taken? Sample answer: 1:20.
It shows 2:27
